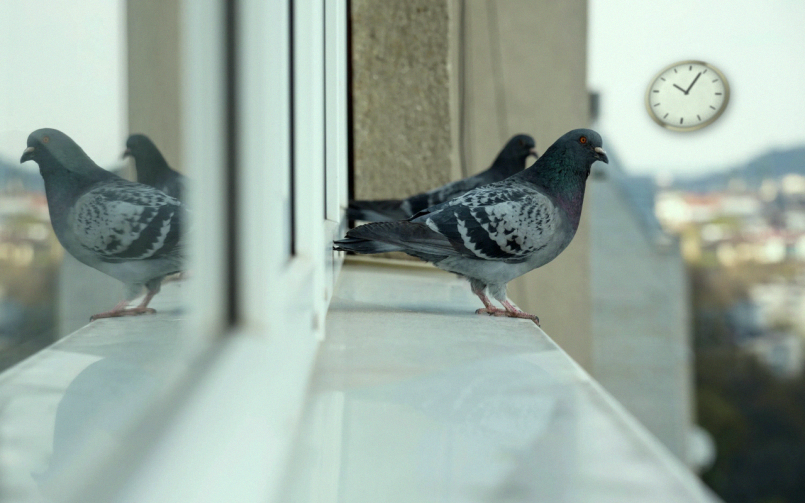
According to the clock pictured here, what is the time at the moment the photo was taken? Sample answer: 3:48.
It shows 10:04
